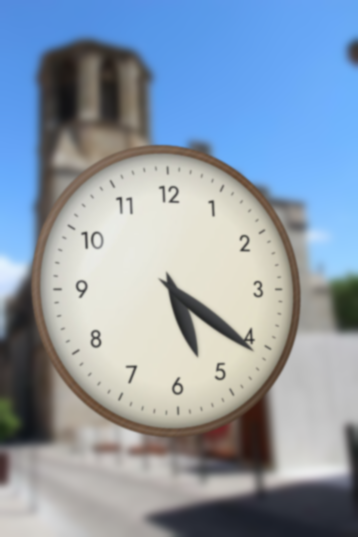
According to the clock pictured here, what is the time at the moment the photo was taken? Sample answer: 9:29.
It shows 5:21
